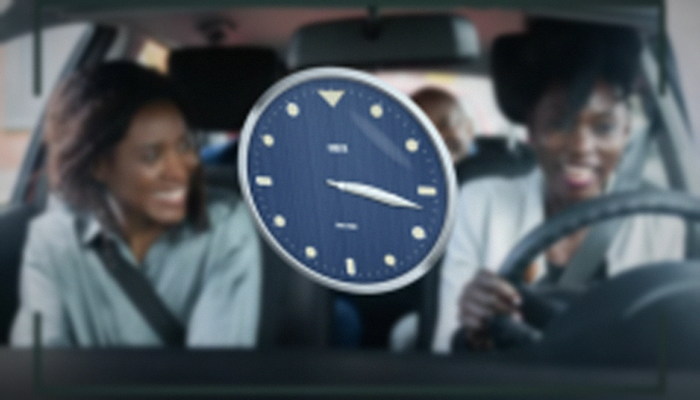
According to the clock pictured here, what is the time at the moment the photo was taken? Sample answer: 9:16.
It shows 3:17
